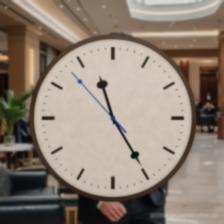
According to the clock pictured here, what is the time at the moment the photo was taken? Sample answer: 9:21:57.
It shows 11:24:53
